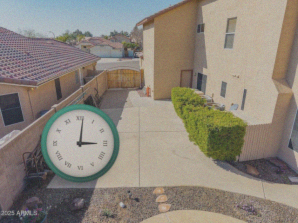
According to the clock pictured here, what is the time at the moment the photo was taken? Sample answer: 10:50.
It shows 3:01
